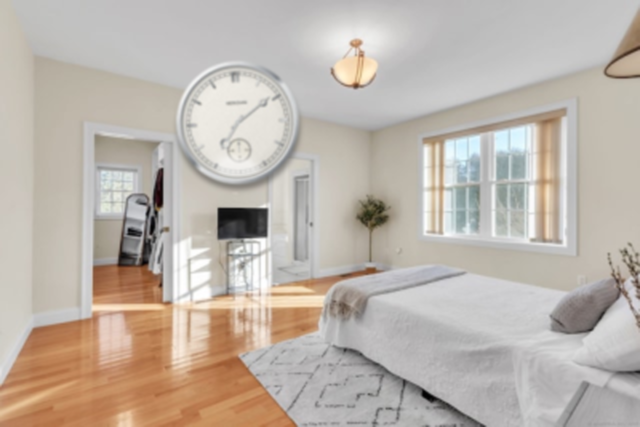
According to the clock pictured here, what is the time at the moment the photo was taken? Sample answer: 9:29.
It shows 7:09
